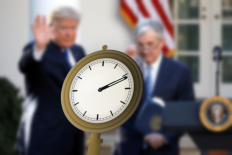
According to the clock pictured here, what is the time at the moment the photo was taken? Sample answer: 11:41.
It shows 2:11
